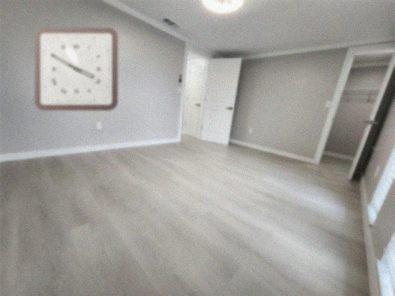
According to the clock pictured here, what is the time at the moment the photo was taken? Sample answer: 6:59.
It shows 3:50
